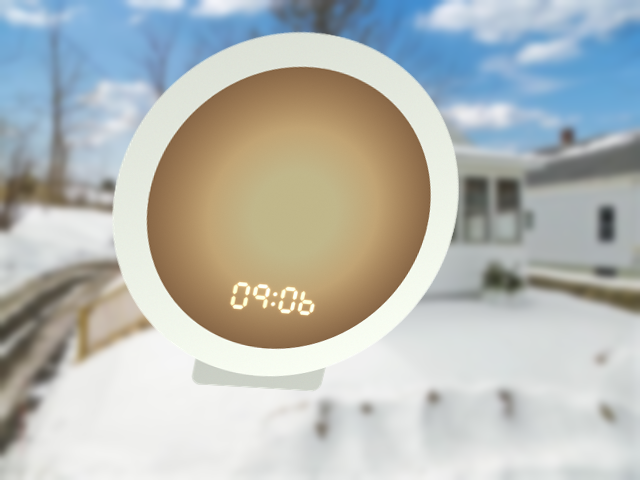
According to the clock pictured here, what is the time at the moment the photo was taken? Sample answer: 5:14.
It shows 9:06
